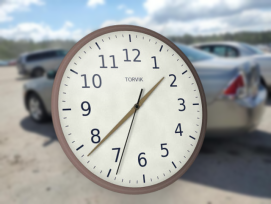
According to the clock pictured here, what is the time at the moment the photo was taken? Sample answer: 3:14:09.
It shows 1:38:34
